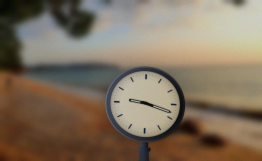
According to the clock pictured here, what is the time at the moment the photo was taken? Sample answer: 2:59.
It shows 9:18
